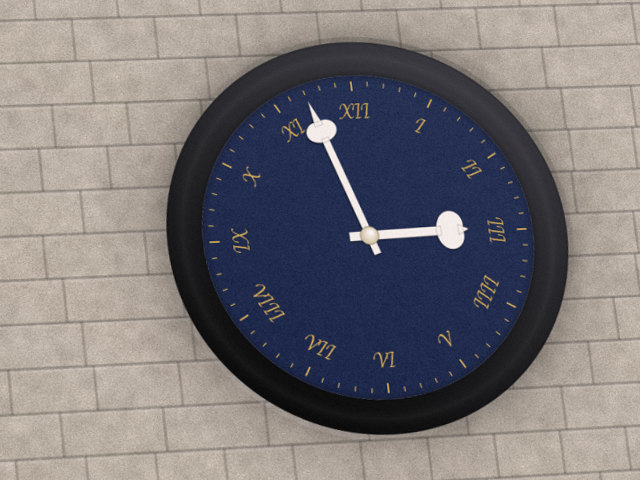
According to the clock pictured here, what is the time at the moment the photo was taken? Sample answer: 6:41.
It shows 2:57
